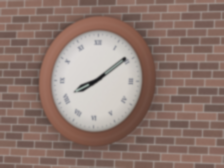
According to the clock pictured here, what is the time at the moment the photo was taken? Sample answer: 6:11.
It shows 8:09
